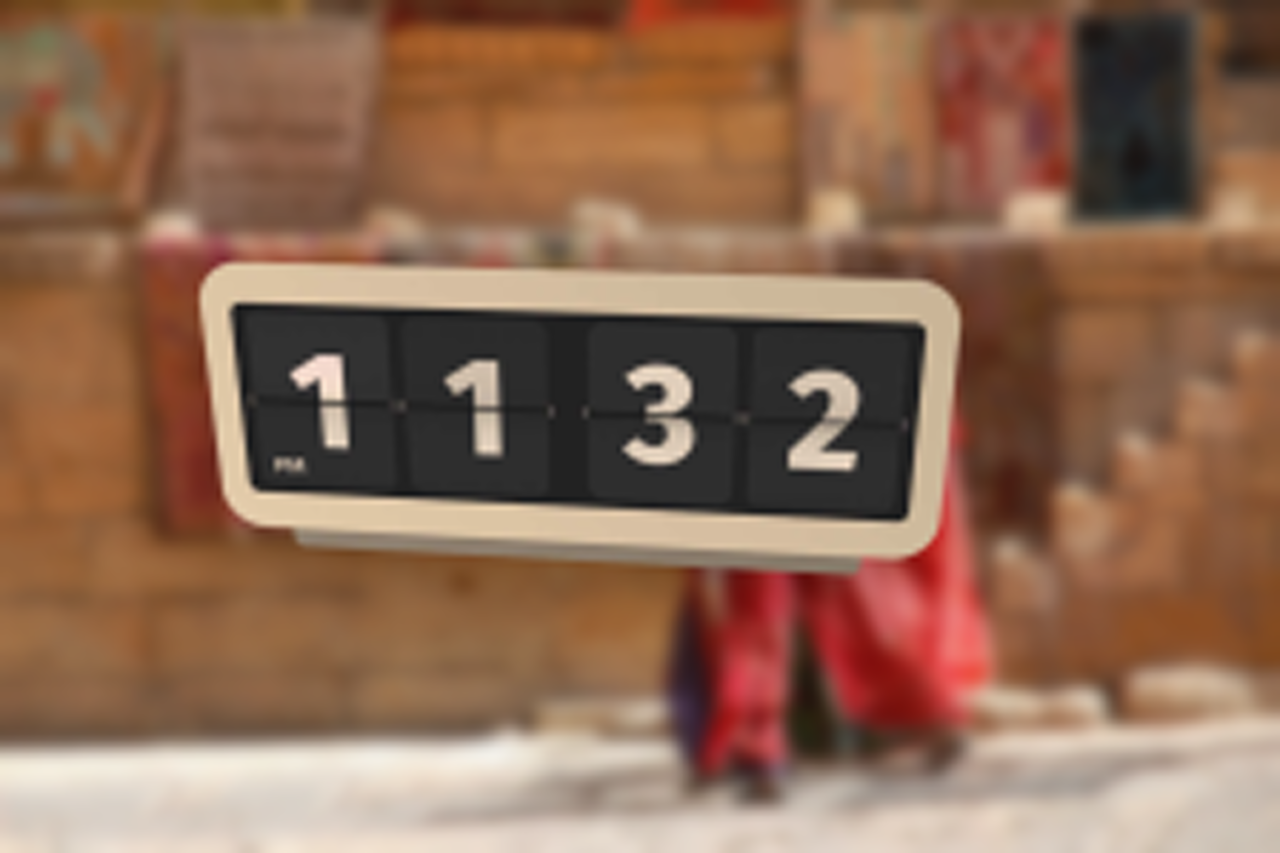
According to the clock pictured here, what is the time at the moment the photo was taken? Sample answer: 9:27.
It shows 11:32
